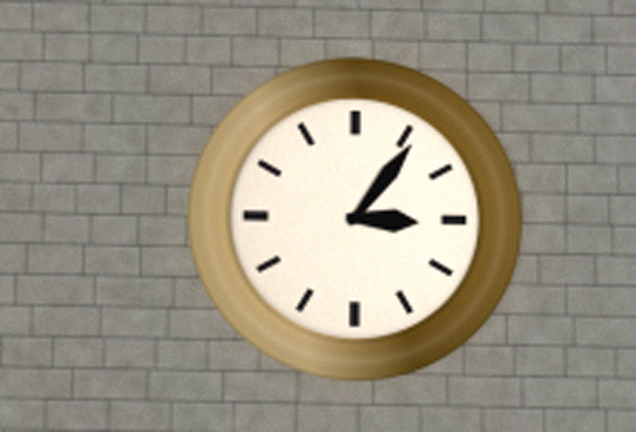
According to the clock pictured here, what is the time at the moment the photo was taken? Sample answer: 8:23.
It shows 3:06
